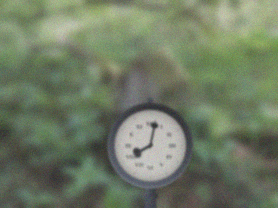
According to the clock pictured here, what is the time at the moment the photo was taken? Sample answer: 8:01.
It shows 8:02
